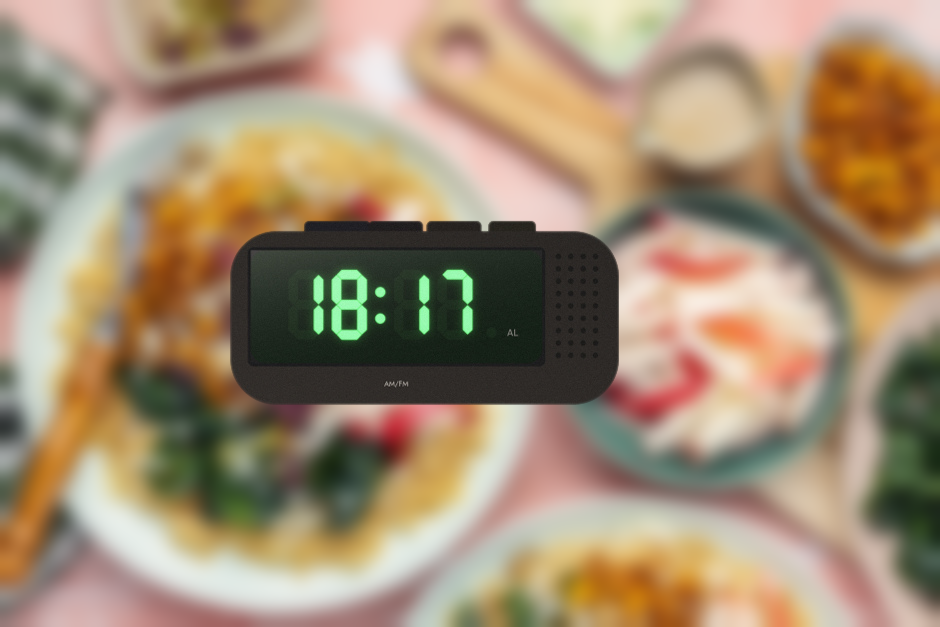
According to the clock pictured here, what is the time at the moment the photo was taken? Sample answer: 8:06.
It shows 18:17
